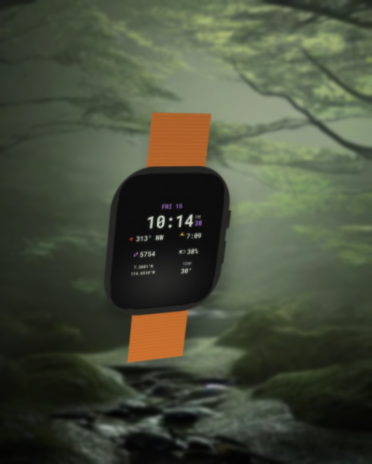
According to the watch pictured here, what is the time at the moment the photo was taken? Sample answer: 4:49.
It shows 10:14
